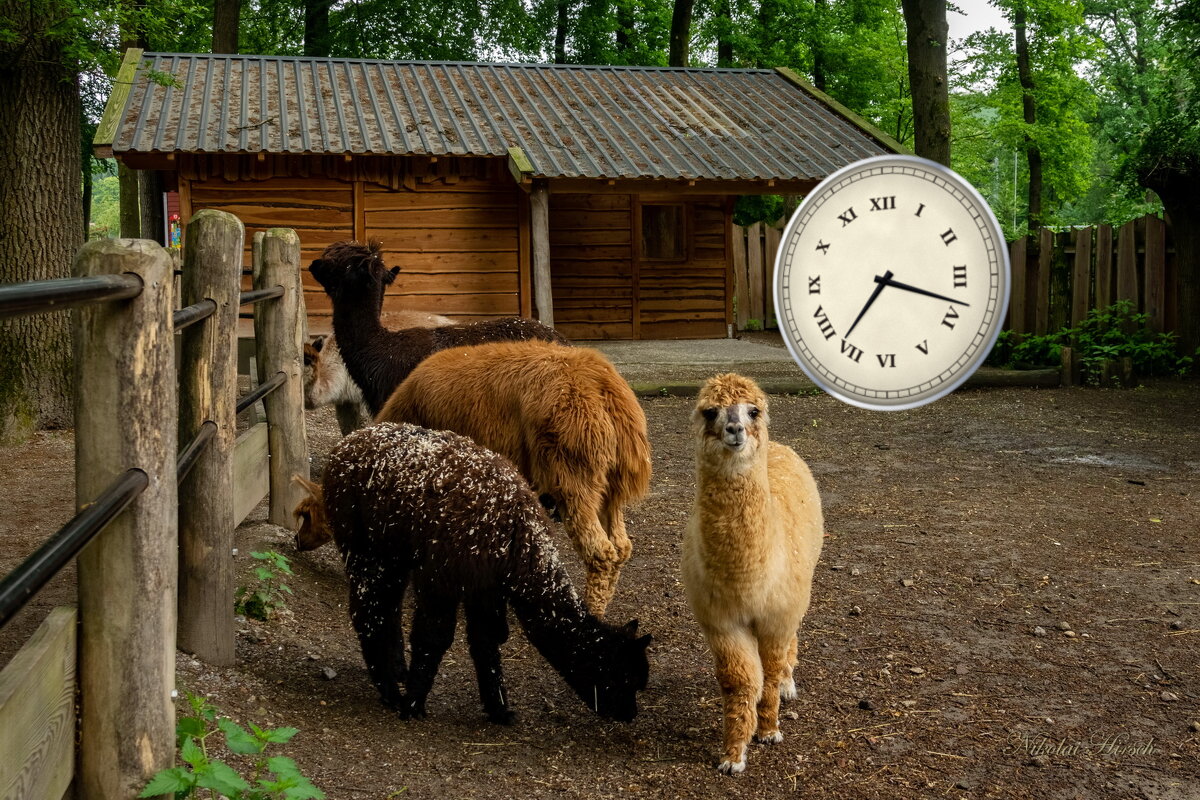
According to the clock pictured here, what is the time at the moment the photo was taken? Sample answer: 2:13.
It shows 7:18
